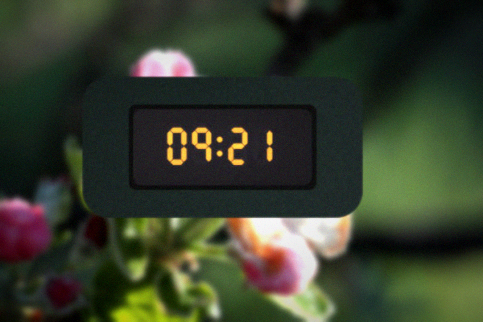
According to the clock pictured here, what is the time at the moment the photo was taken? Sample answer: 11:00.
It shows 9:21
